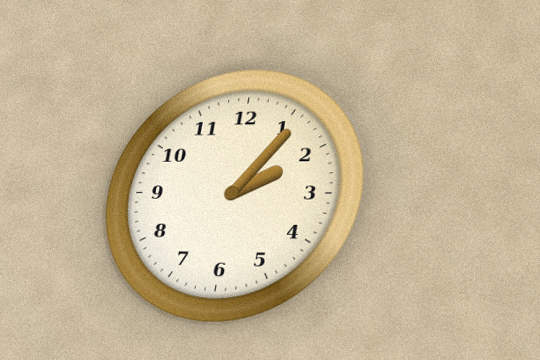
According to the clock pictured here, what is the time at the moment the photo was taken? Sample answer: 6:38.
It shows 2:06
